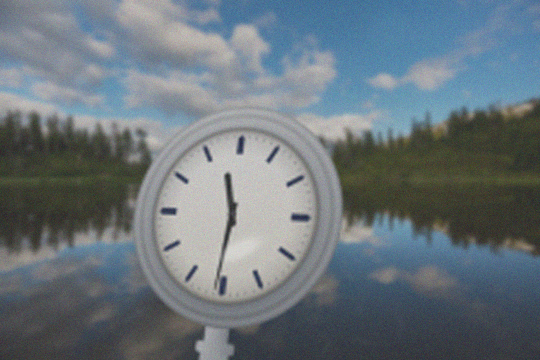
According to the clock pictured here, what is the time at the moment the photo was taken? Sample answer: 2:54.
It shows 11:31
